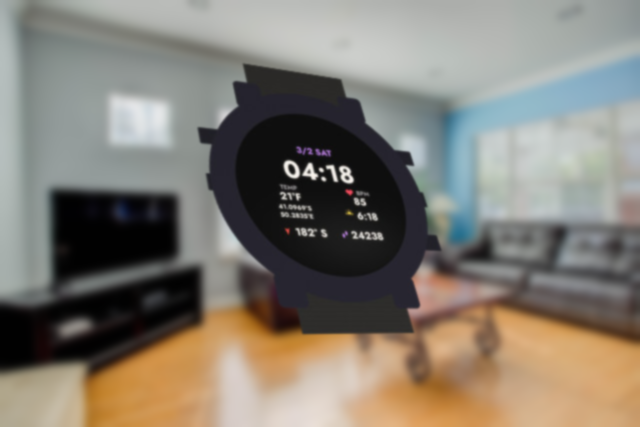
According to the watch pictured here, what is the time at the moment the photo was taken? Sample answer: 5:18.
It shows 4:18
